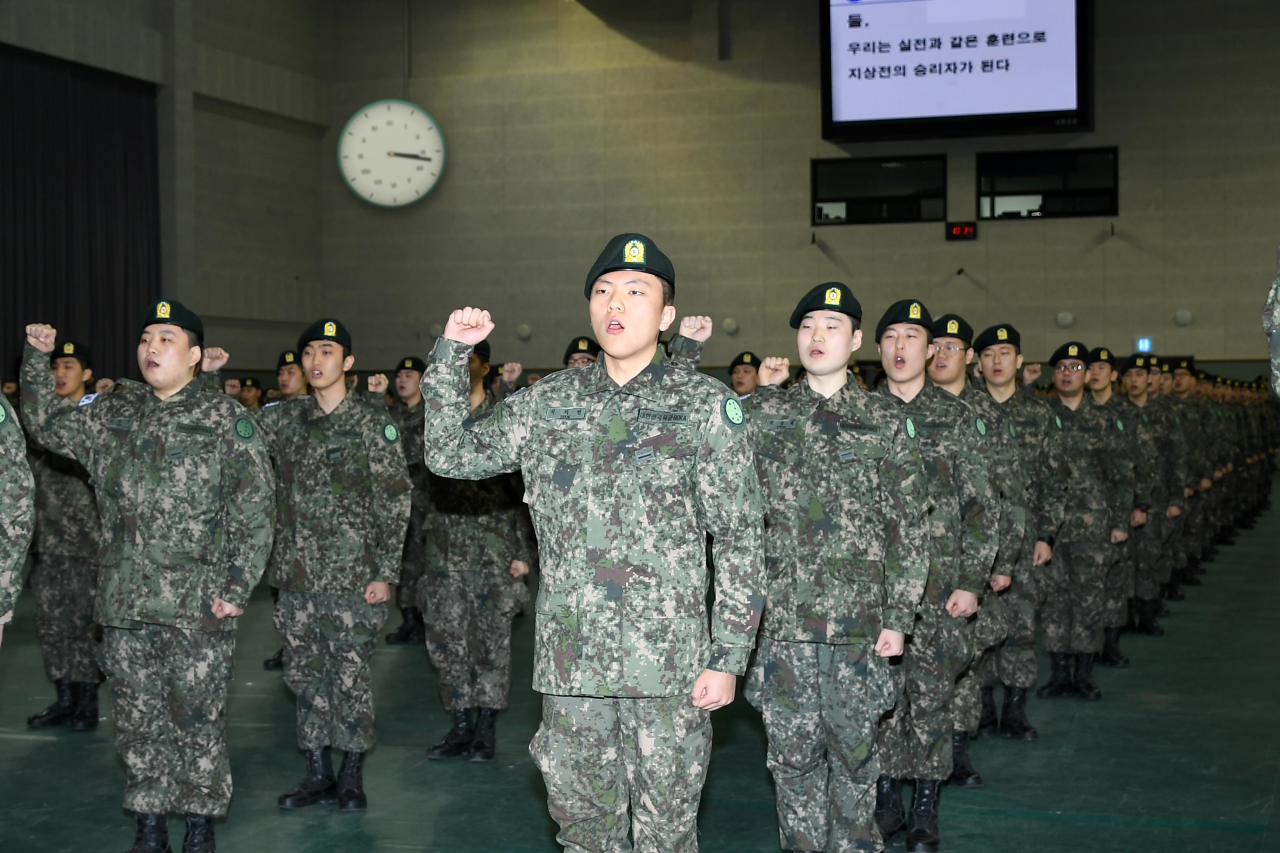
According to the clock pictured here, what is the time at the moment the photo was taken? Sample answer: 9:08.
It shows 3:17
